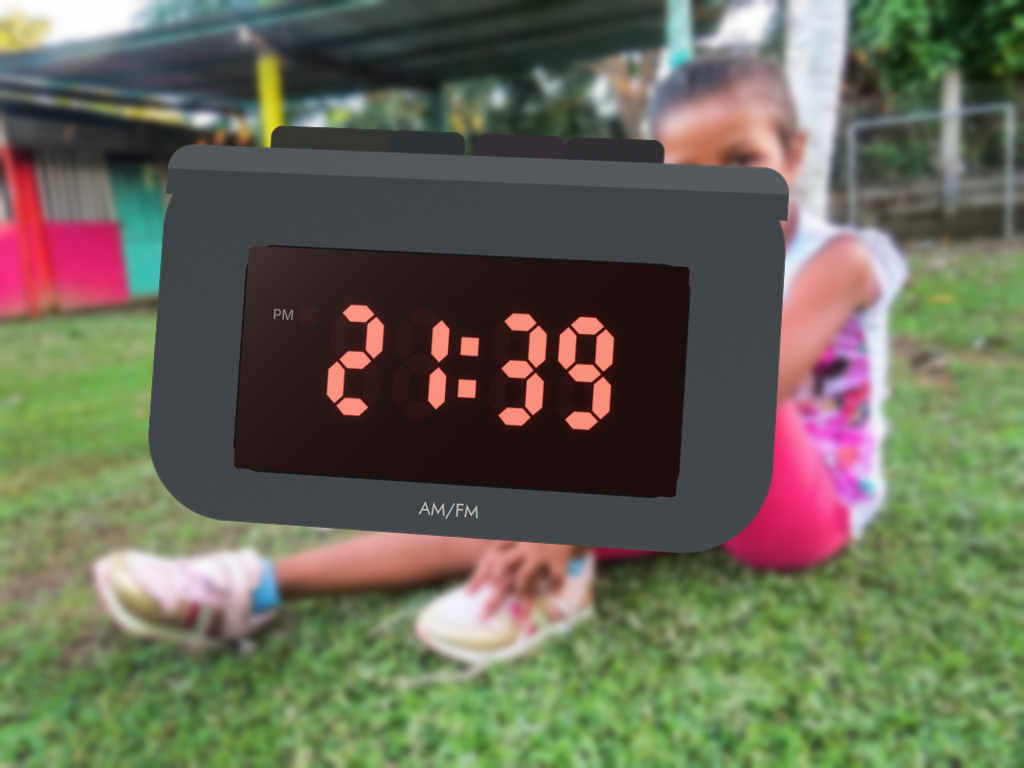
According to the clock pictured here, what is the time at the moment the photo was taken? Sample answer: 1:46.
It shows 21:39
